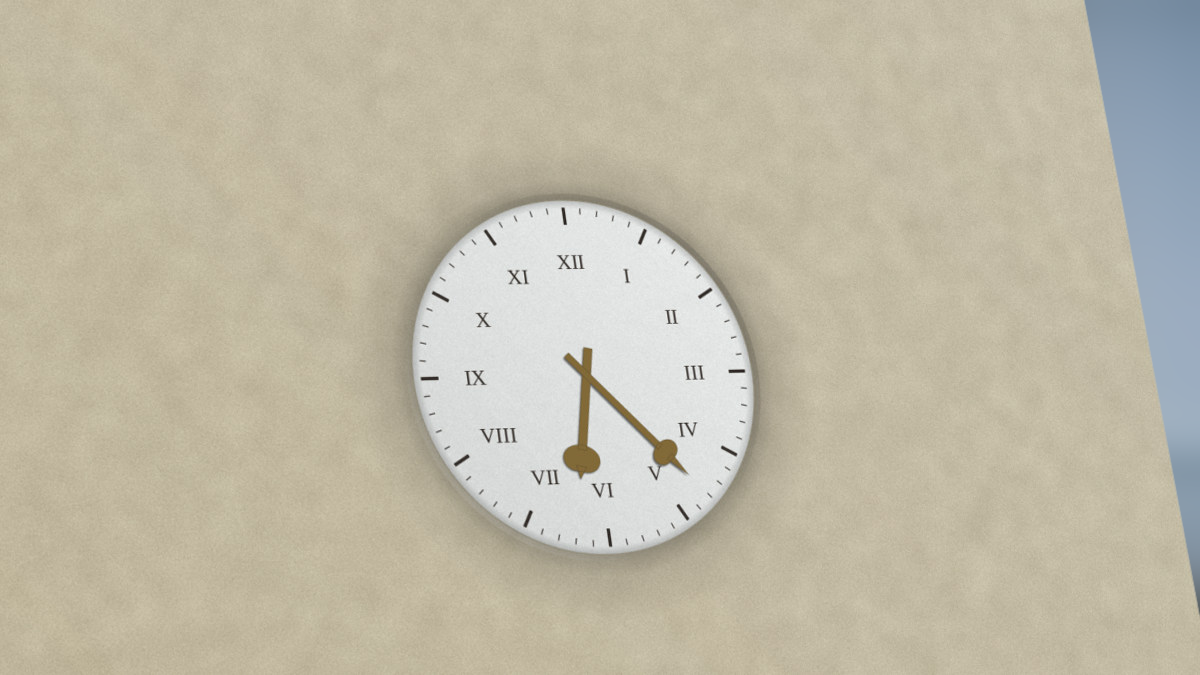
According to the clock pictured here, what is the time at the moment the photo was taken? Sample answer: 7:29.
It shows 6:23
